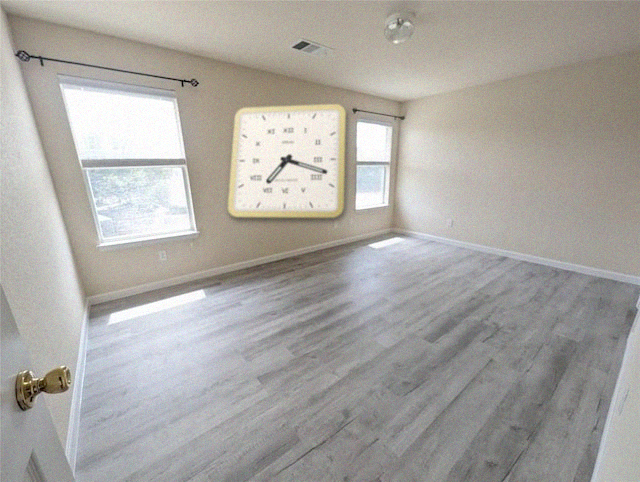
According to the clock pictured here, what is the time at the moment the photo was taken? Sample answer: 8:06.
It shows 7:18
